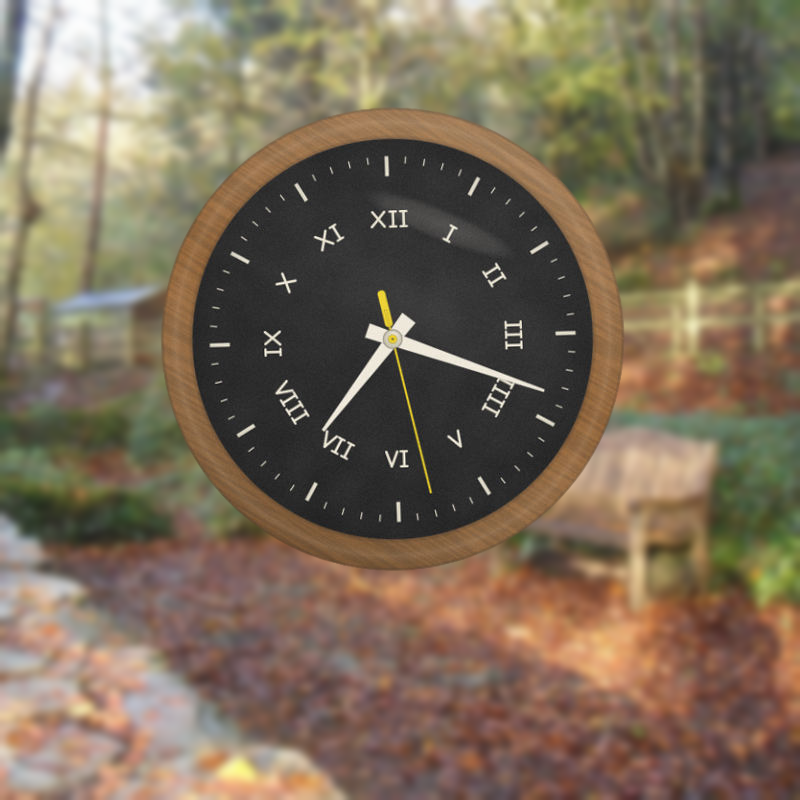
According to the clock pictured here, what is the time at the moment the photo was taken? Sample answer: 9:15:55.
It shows 7:18:28
